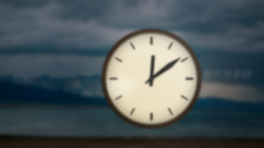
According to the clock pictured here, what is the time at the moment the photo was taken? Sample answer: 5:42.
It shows 12:09
